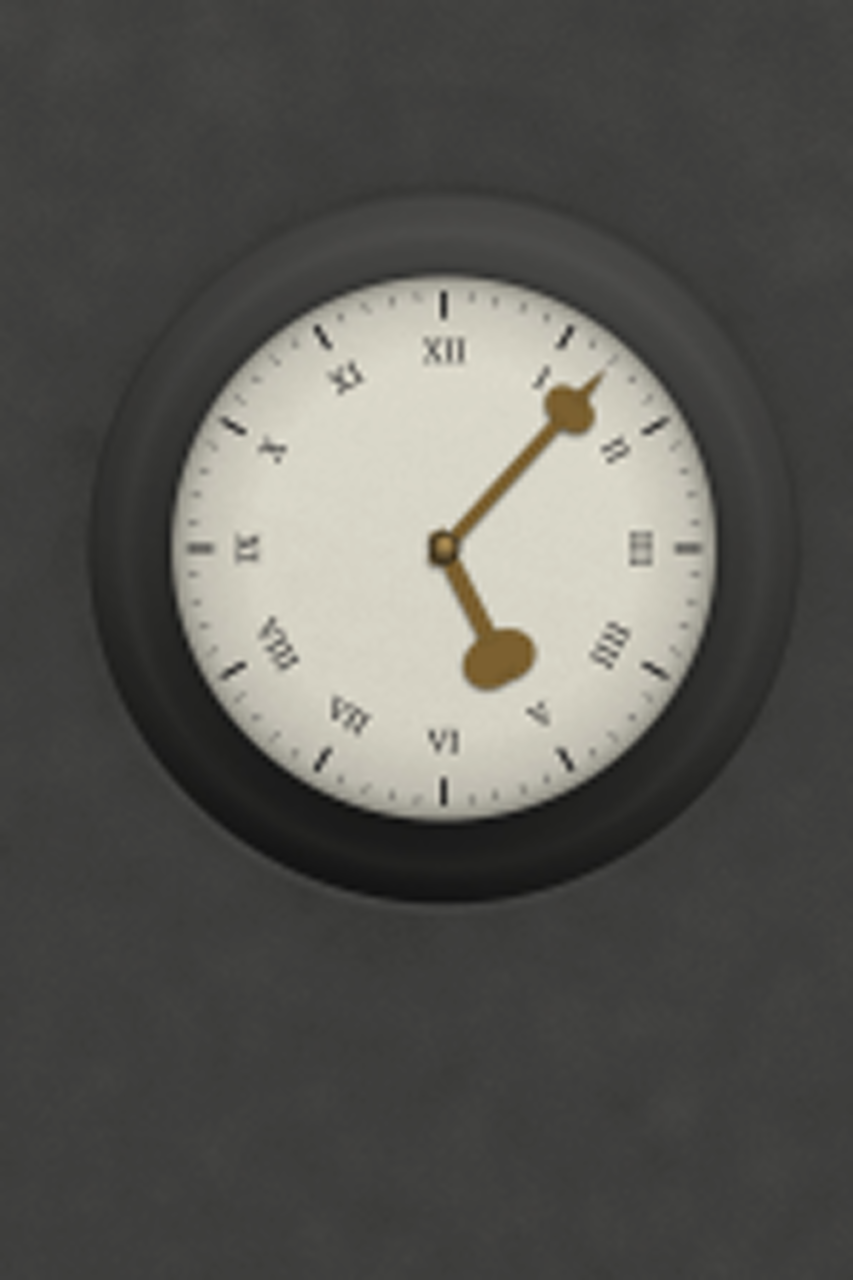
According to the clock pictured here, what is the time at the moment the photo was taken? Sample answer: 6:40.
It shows 5:07
